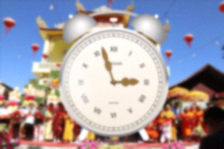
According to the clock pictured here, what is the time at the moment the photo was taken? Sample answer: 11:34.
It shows 2:57
